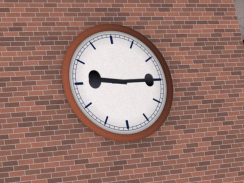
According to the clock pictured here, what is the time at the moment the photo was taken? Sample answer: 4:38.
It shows 9:15
